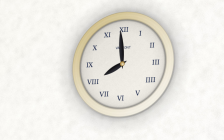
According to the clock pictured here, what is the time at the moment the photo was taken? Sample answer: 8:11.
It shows 7:59
